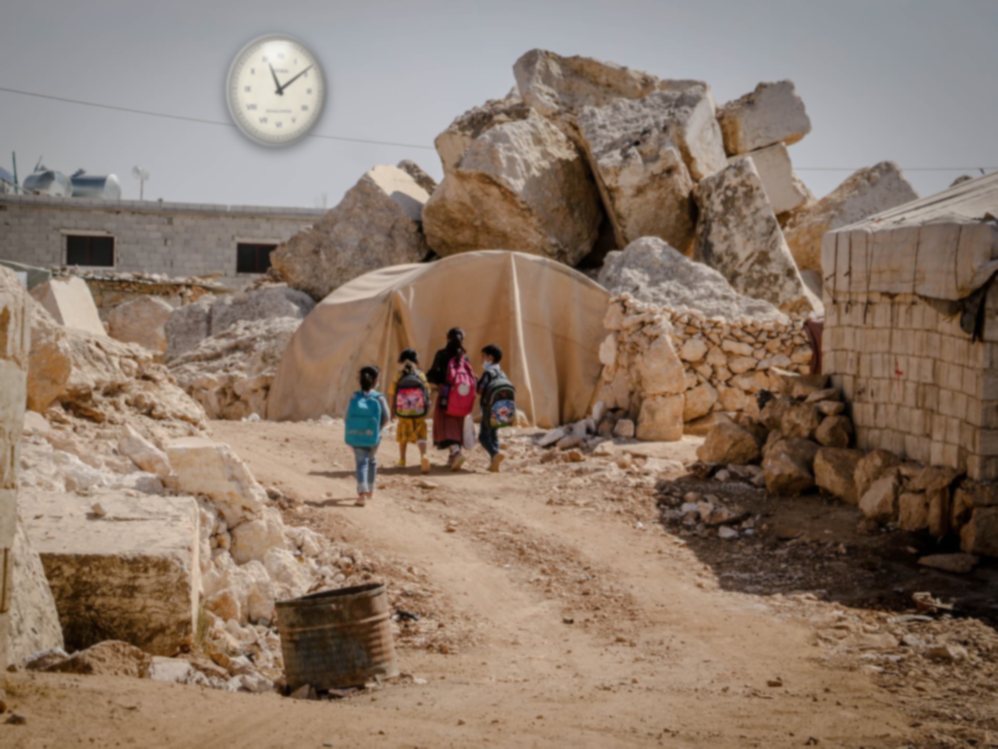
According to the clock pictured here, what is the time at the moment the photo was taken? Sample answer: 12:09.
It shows 11:09
